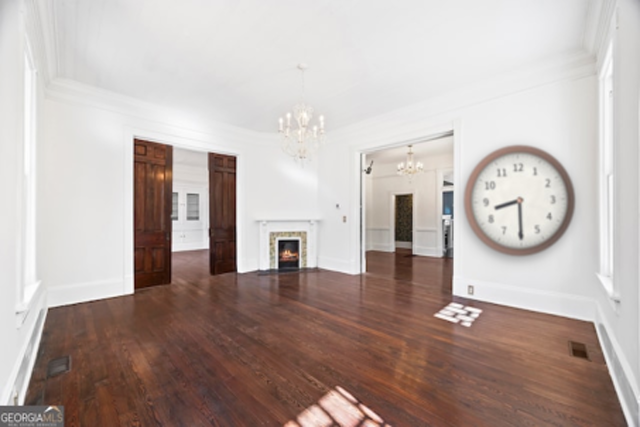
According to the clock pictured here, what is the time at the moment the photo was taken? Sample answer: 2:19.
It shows 8:30
